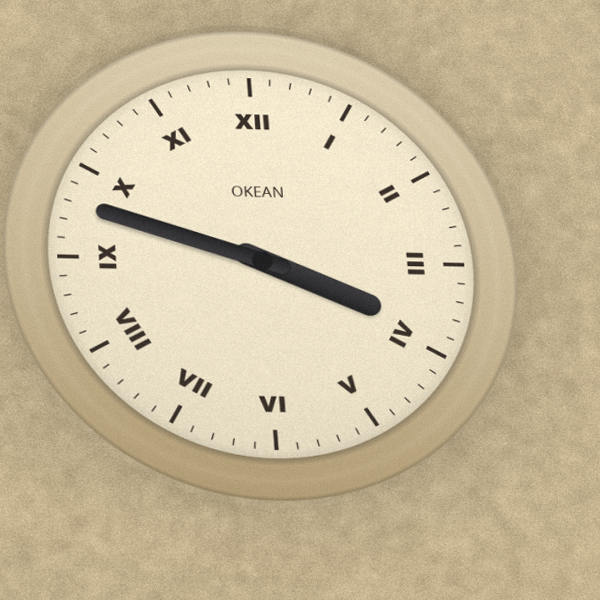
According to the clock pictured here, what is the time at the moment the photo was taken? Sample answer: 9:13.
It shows 3:48
